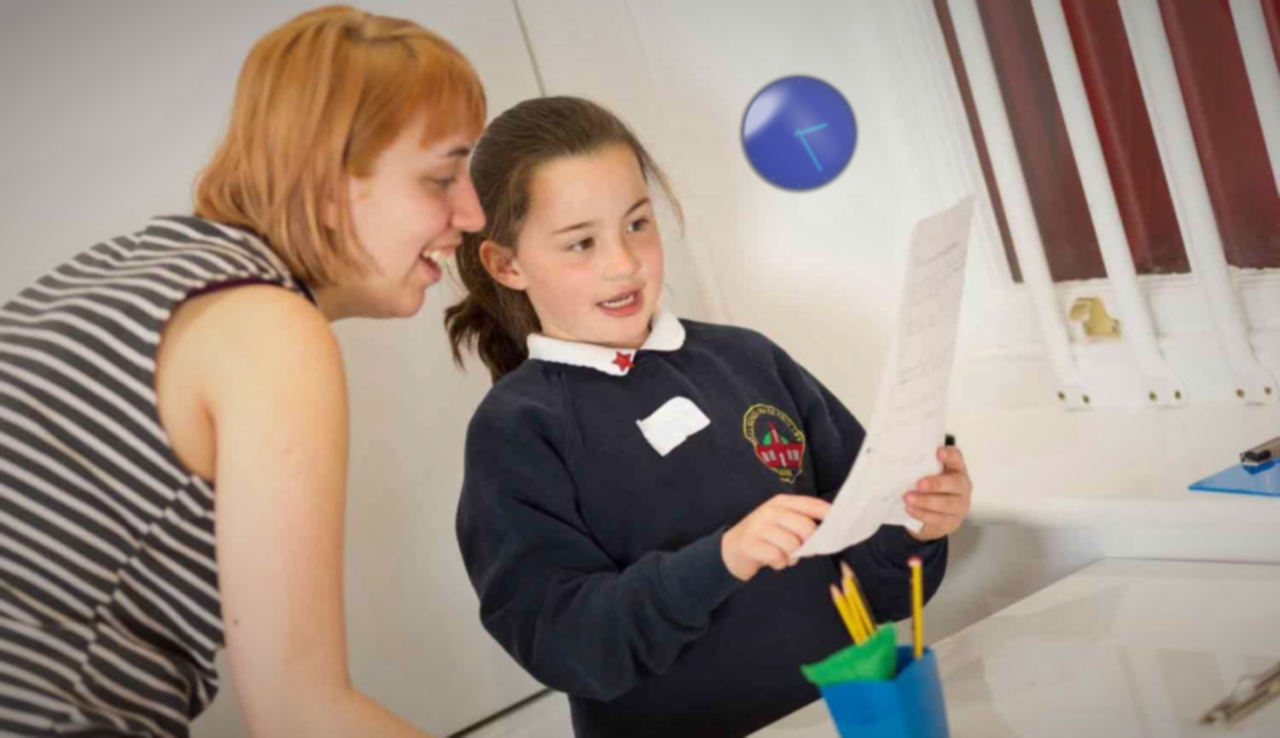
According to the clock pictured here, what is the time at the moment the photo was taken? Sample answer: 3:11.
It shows 2:25
